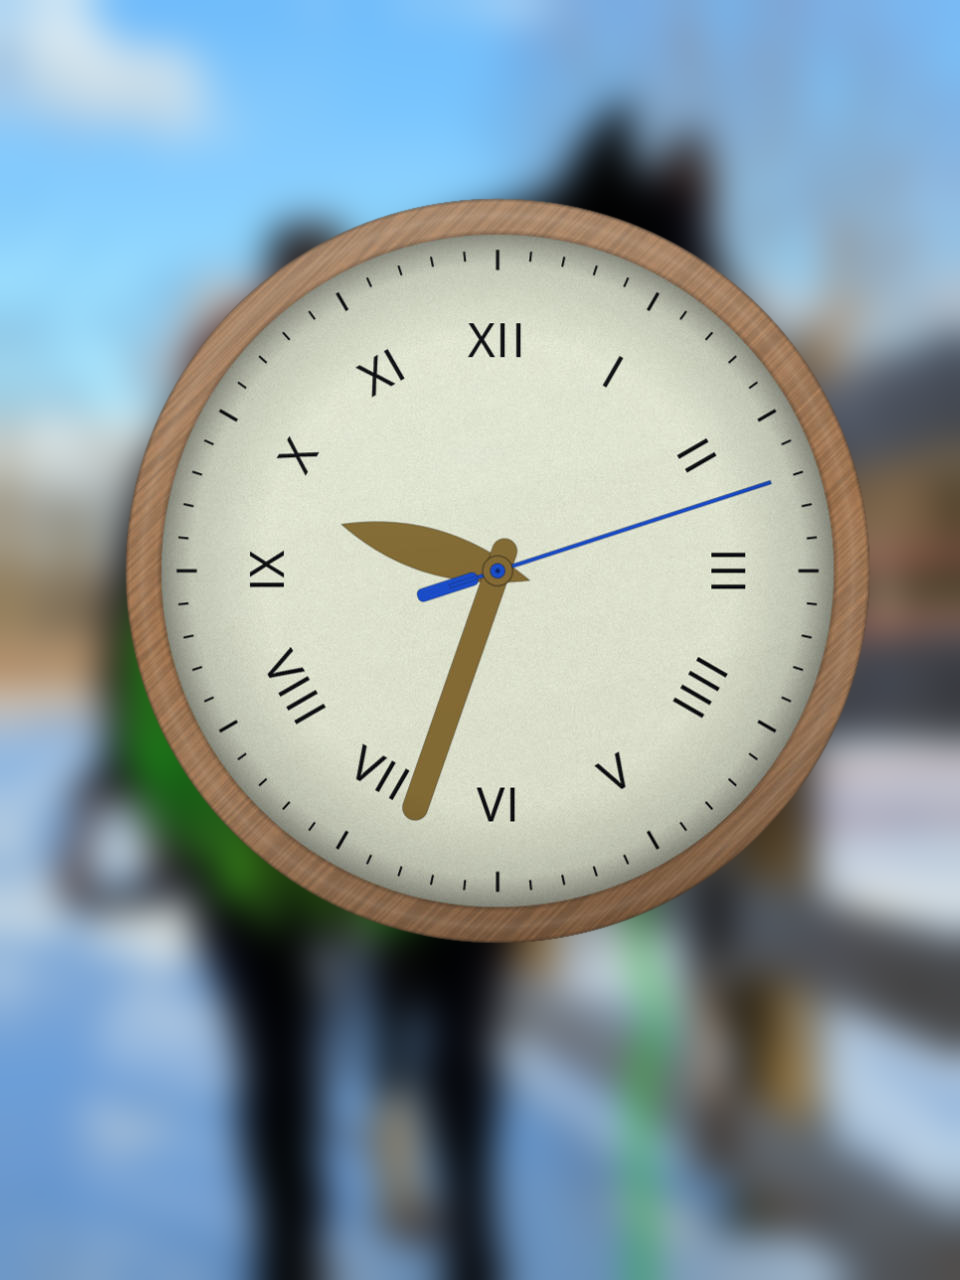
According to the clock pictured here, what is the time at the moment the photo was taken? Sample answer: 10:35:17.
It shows 9:33:12
